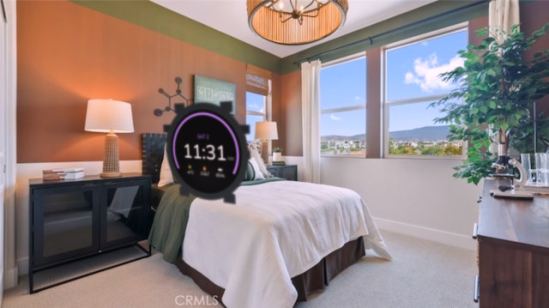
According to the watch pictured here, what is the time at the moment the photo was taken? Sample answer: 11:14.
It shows 11:31
